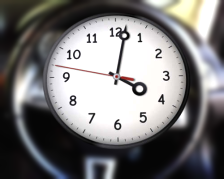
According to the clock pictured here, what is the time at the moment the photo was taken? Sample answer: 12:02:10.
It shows 4:01:47
